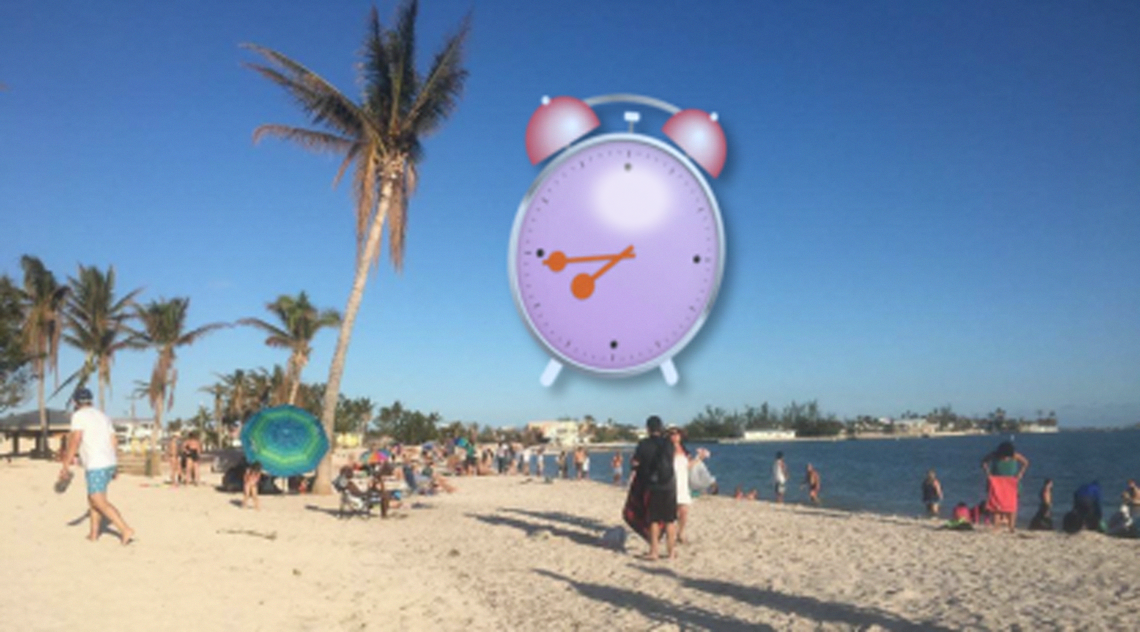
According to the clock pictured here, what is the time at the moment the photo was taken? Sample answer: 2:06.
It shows 7:44
